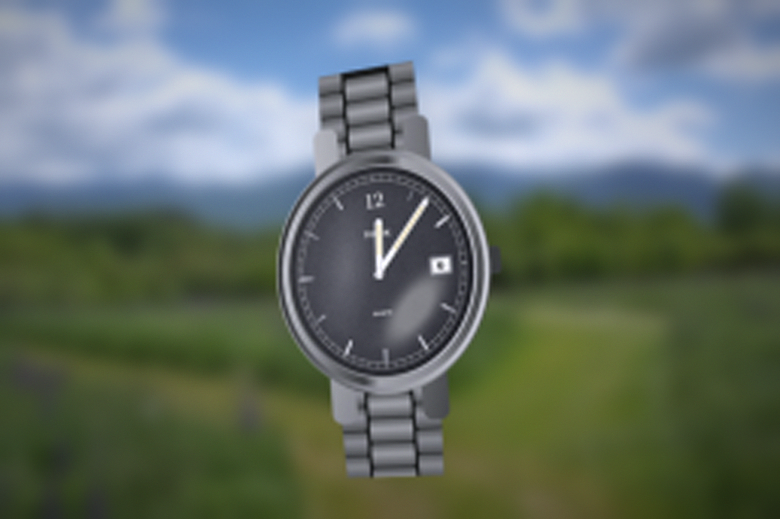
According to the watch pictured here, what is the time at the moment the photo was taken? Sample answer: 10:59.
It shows 12:07
